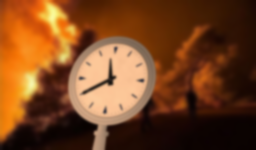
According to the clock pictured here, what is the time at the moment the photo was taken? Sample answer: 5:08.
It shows 11:40
